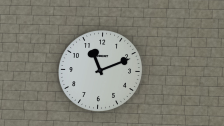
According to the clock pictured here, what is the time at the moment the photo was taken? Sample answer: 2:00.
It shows 11:11
